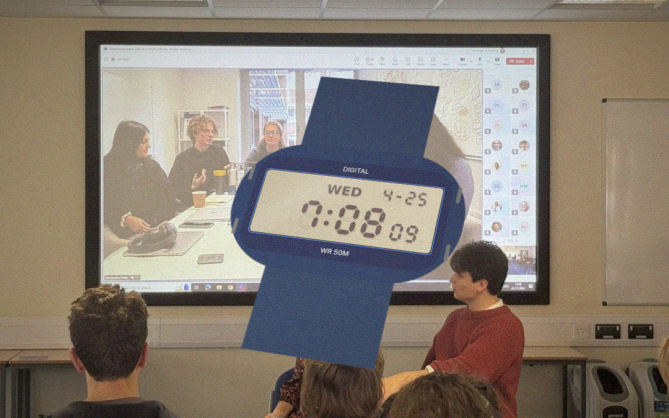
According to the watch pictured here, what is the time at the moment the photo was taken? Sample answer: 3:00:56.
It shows 7:08:09
